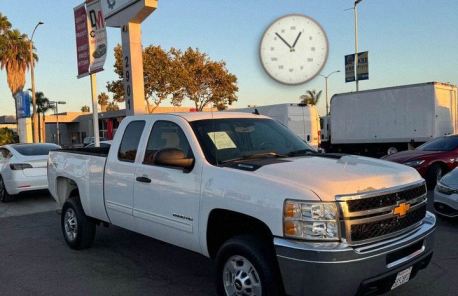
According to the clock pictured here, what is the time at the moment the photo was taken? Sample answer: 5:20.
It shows 12:52
